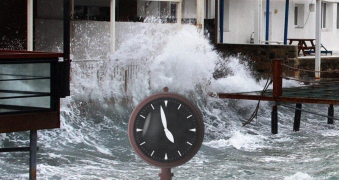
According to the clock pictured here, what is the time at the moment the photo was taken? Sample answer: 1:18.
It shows 4:58
